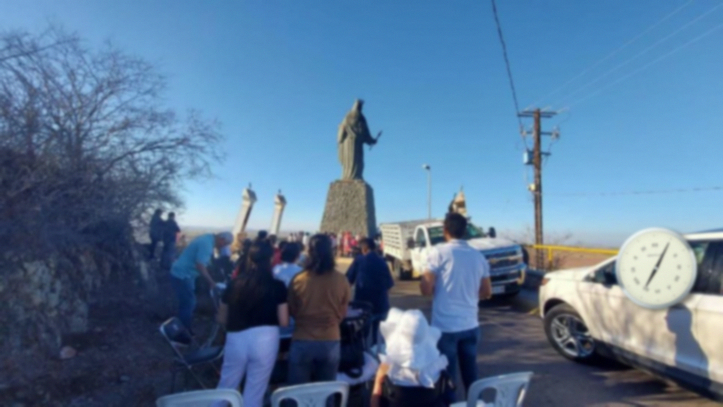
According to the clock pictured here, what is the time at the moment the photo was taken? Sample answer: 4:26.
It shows 7:05
